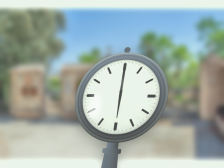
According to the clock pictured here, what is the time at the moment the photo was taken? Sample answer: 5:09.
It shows 6:00
